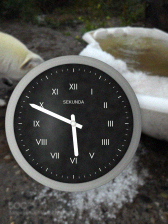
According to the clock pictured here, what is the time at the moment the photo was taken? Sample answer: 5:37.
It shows 5:49
